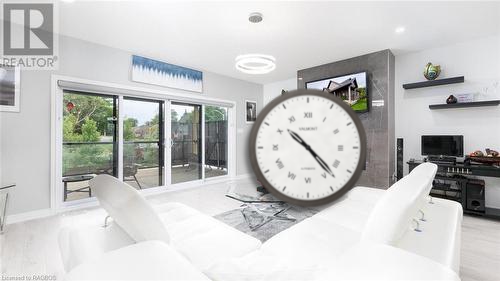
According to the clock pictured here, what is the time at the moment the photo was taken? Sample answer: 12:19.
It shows 10:23
